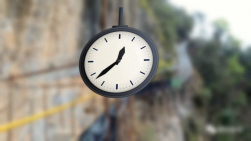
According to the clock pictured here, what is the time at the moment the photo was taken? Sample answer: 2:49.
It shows 12:38
